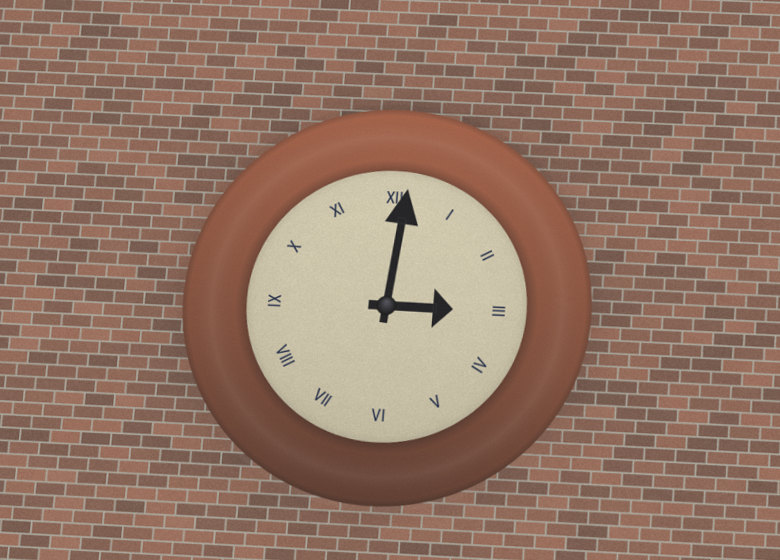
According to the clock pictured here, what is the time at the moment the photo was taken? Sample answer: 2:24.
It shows 3:01
